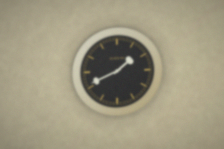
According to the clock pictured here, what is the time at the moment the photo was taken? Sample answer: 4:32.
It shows 1:41
